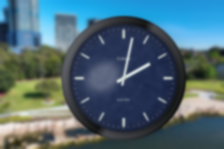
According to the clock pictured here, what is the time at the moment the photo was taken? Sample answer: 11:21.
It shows 2:02
